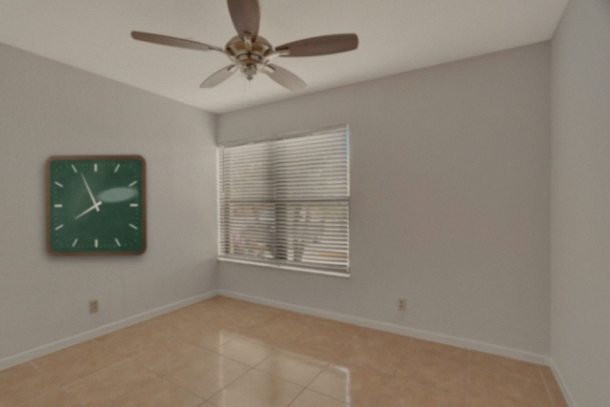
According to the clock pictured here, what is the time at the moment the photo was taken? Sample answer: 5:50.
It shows 7:56
